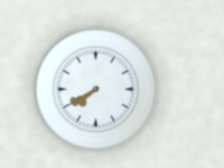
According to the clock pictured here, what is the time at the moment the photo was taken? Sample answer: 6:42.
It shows 7:40
